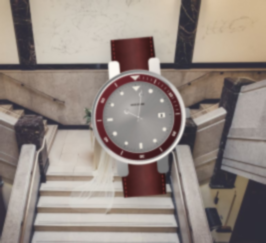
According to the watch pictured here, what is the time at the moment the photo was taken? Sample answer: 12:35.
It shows 10:02
